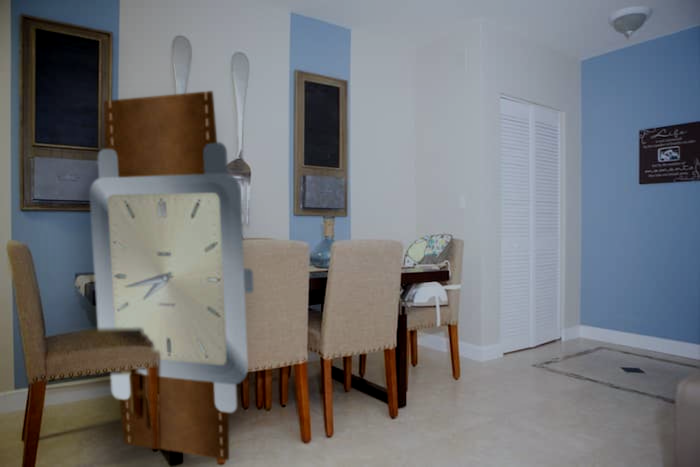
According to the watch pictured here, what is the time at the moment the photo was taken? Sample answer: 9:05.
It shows 7:43
